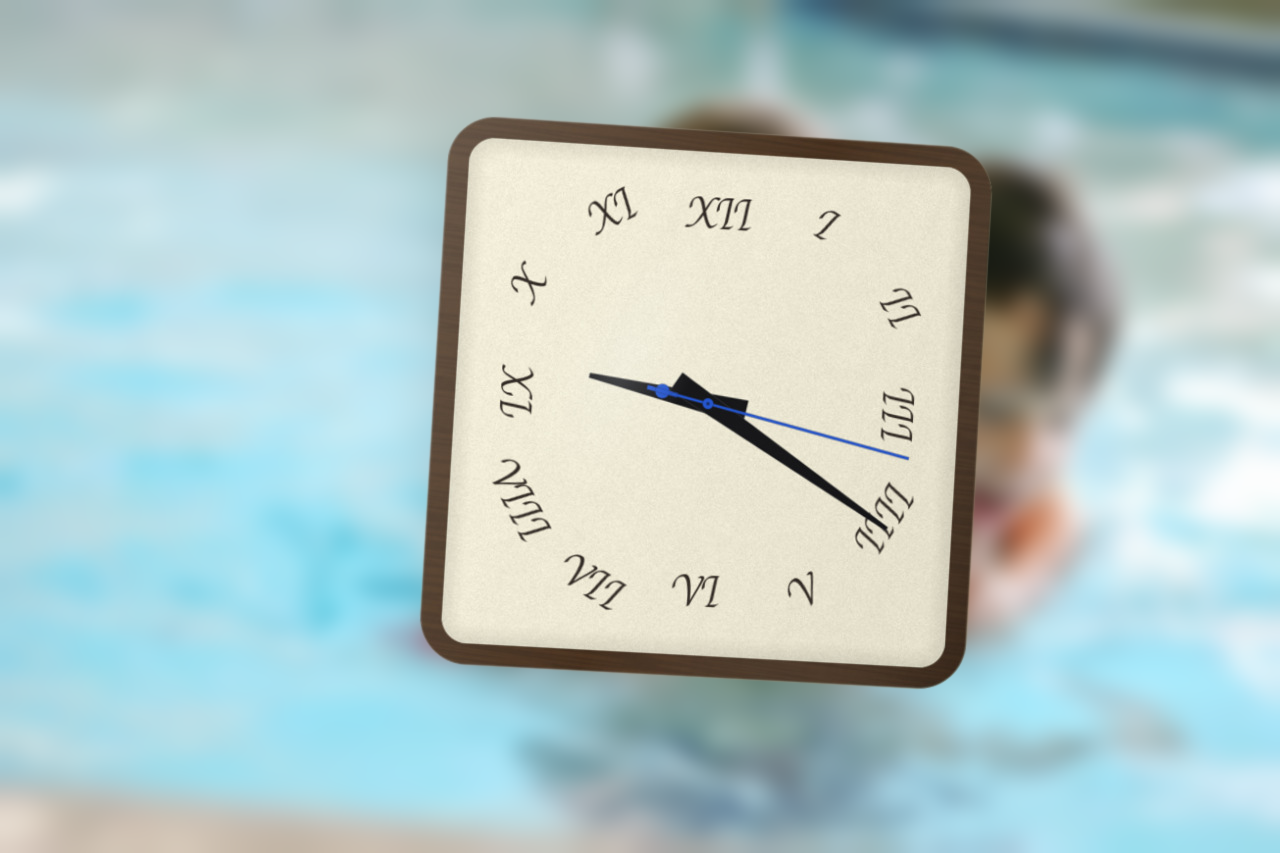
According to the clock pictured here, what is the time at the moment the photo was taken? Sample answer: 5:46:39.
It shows 9:20:17
